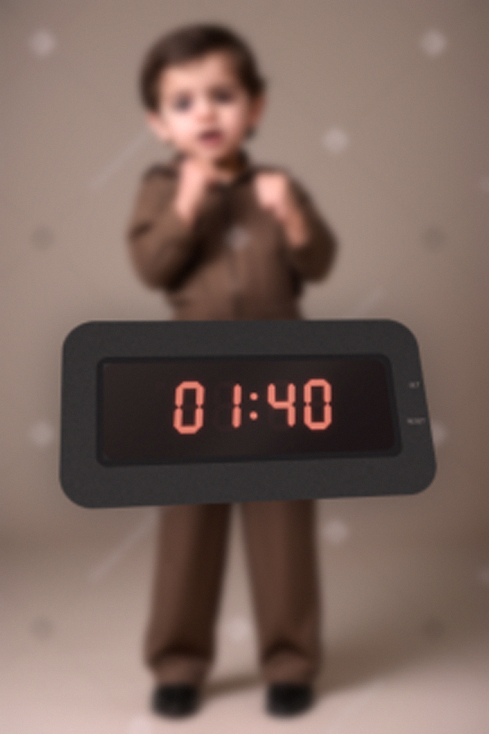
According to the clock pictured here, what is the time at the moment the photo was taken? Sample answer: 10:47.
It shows 1:40
